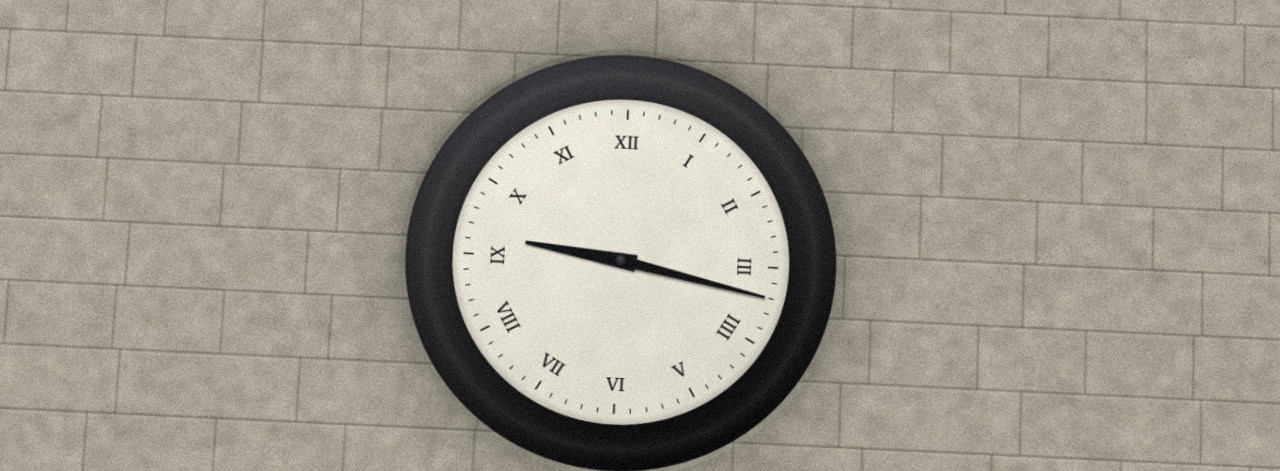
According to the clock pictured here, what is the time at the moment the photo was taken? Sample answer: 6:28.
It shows 9:17
